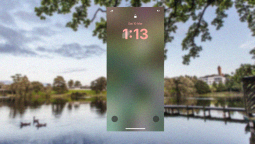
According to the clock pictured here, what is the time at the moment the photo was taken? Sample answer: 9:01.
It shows 1:13
